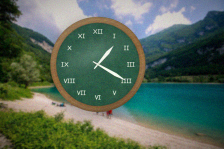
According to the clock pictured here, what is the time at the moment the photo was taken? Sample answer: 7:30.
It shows 1:20
